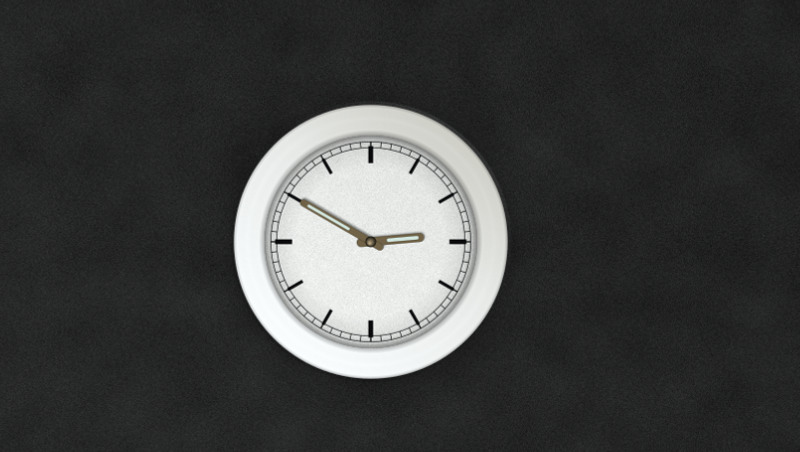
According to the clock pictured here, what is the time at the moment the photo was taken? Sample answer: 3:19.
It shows 2:50
